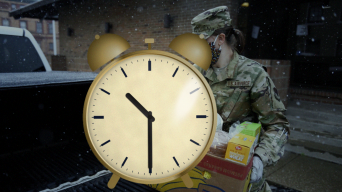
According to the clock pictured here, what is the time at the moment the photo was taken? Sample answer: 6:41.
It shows 10:30
